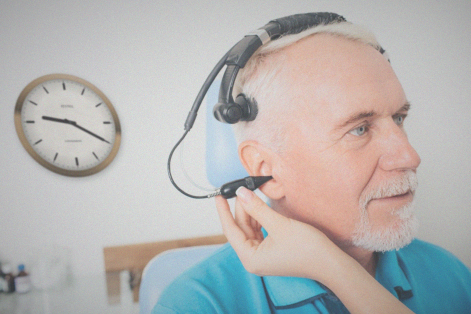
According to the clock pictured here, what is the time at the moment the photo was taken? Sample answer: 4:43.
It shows 9:20
